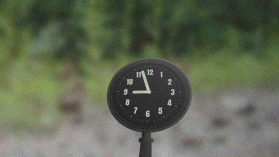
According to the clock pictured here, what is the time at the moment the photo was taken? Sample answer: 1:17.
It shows 8:57
